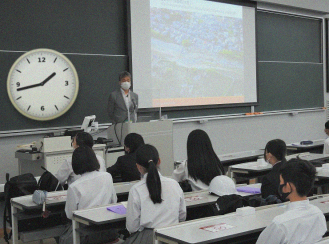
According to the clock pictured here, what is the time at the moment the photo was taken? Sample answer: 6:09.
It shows 1:43
